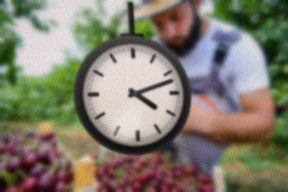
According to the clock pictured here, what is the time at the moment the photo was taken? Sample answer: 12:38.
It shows 4:12
